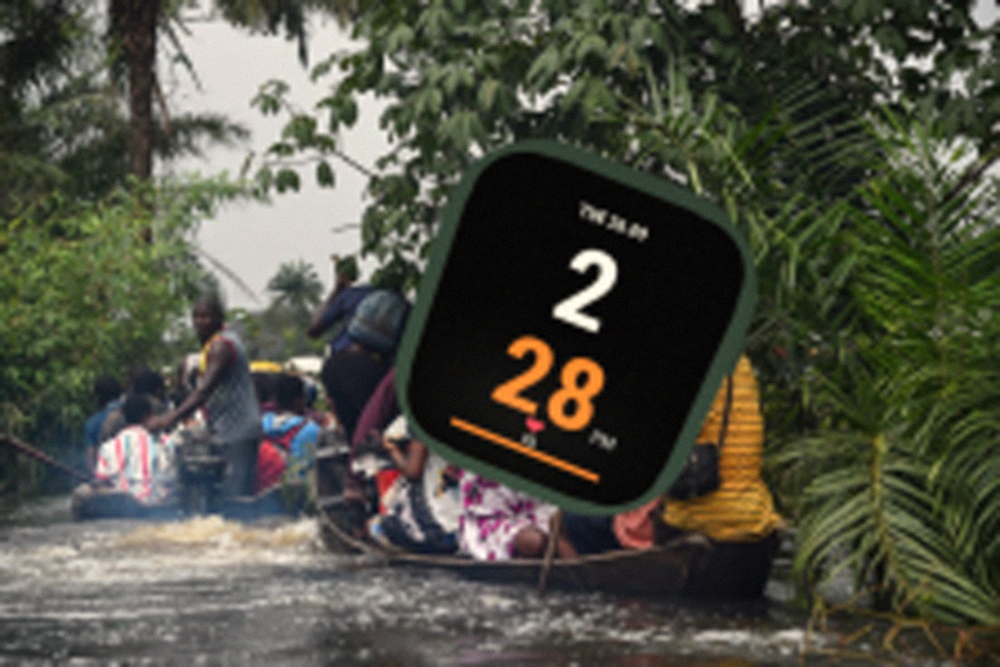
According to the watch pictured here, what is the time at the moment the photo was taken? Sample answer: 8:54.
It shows 2:28
